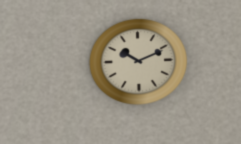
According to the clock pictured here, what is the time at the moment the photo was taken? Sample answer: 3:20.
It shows 10:11
